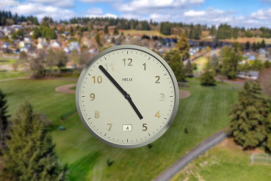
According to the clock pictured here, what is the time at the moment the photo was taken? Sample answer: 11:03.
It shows 4:53
